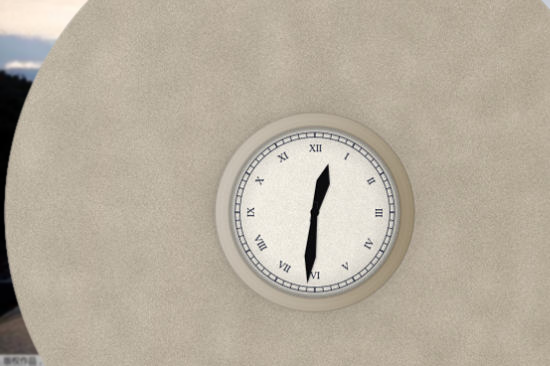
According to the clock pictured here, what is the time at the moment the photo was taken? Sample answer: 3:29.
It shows 12:31
